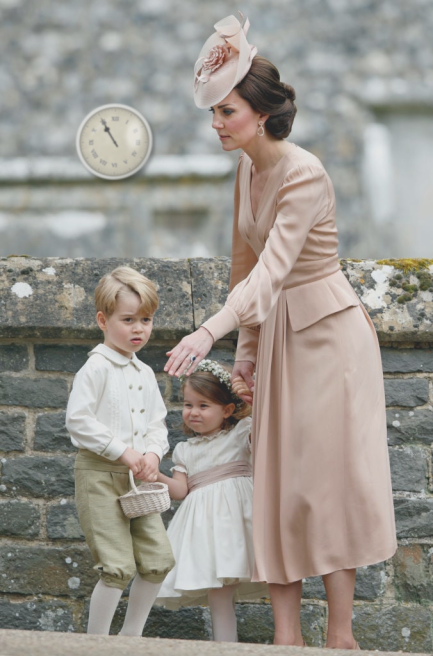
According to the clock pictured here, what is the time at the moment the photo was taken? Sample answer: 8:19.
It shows 10:55
